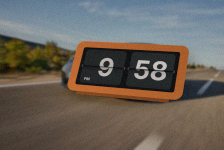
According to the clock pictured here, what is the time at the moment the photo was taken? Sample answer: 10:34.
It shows 9:58
